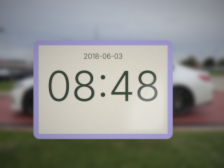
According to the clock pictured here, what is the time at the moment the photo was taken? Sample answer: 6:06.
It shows 8:48
